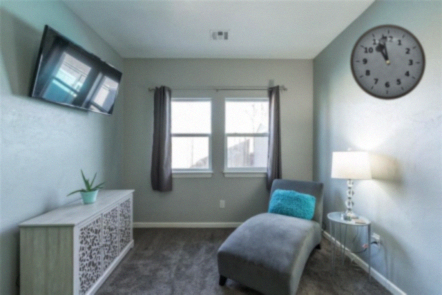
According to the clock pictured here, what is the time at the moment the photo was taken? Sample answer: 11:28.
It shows 10:58
